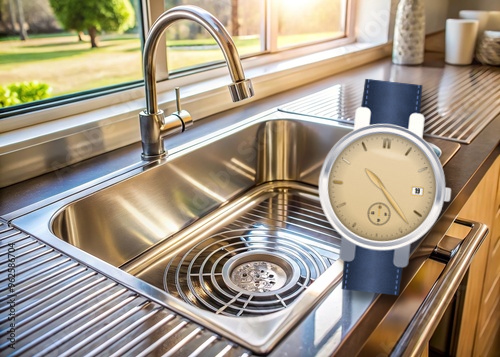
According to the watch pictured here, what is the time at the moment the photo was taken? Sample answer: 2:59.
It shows 10:23
